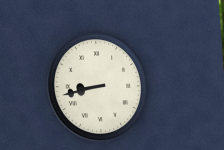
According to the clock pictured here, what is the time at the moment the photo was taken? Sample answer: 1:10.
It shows 8:43
